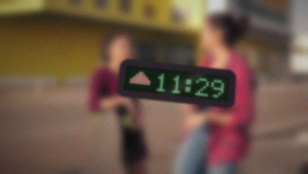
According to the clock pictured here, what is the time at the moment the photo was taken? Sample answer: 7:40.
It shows 11:29
